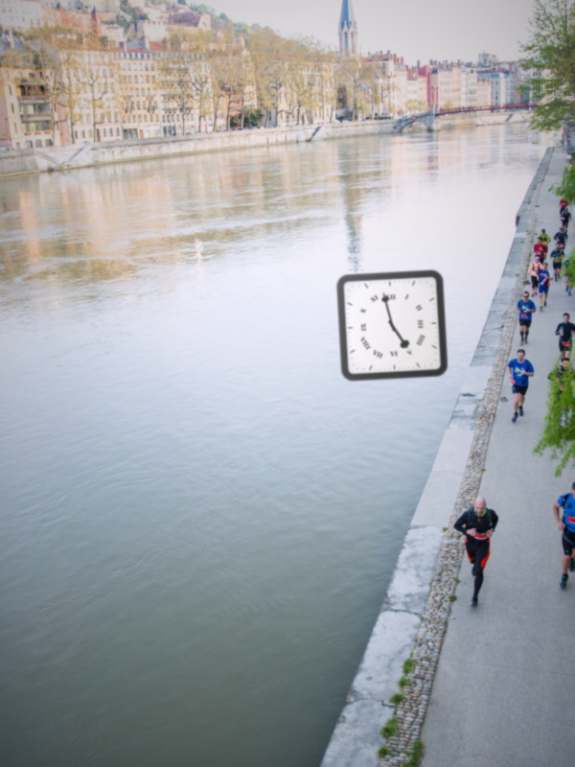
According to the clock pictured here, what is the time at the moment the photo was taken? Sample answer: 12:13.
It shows 4:58
